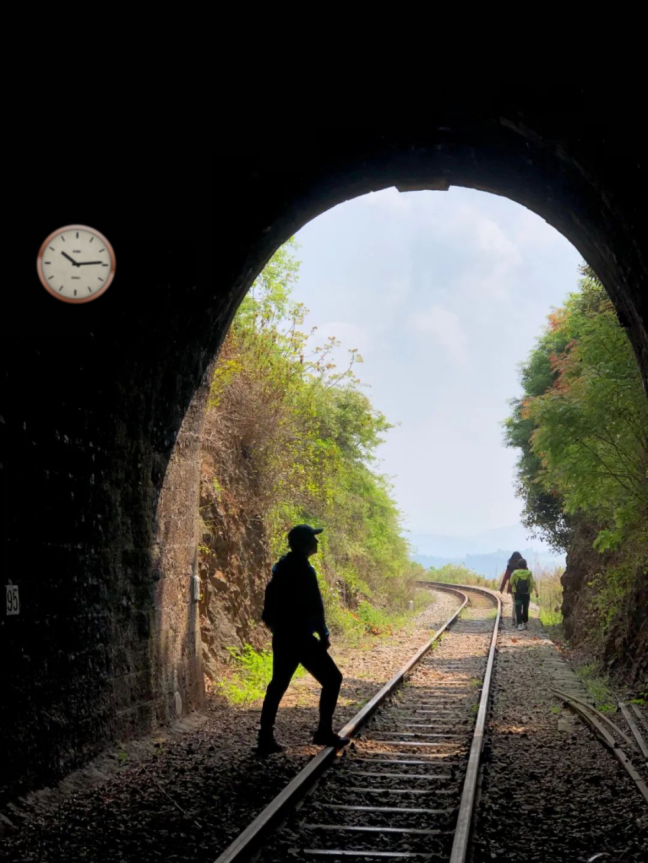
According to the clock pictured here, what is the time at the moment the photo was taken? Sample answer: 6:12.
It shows 10:14
